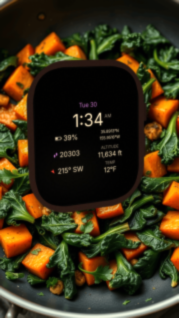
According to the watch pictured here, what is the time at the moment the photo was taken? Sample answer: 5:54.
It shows 1:34
